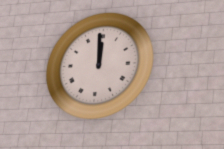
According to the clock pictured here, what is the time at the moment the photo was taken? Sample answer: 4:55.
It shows 11:59
